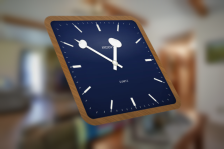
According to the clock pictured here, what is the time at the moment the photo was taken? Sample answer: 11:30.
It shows 12:52
